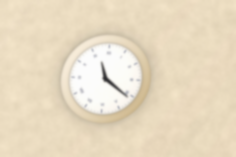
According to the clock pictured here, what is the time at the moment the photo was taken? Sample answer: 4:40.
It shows 11:21
